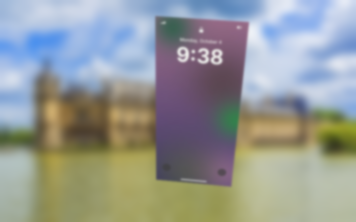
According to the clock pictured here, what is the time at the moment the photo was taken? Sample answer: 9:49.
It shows 9:38
